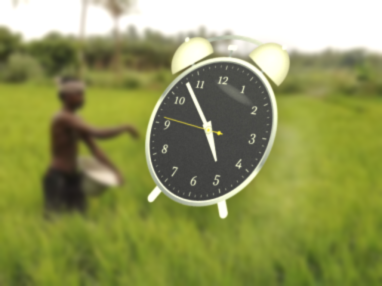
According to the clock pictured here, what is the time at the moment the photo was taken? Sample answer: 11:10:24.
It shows 4:52:46
